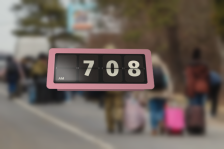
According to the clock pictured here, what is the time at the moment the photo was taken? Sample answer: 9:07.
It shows 7:08
